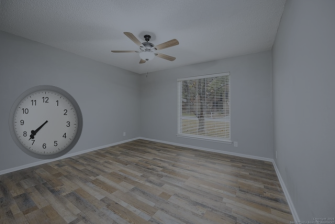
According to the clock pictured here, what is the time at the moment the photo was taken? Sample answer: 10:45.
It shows 7:37
